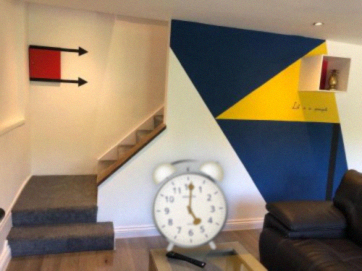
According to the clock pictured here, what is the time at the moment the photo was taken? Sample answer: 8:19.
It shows 5:01
